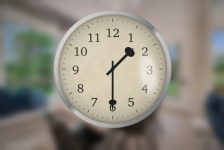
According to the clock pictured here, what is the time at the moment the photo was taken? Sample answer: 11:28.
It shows 1:30
